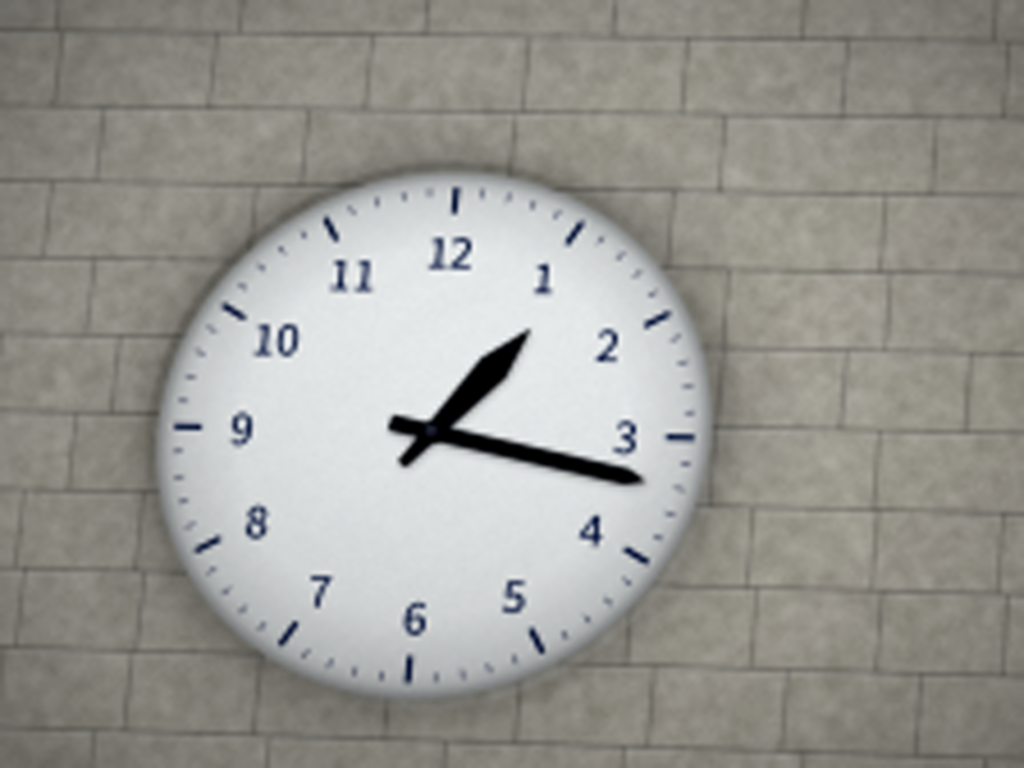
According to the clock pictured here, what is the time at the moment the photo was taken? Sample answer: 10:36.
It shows 1:17
